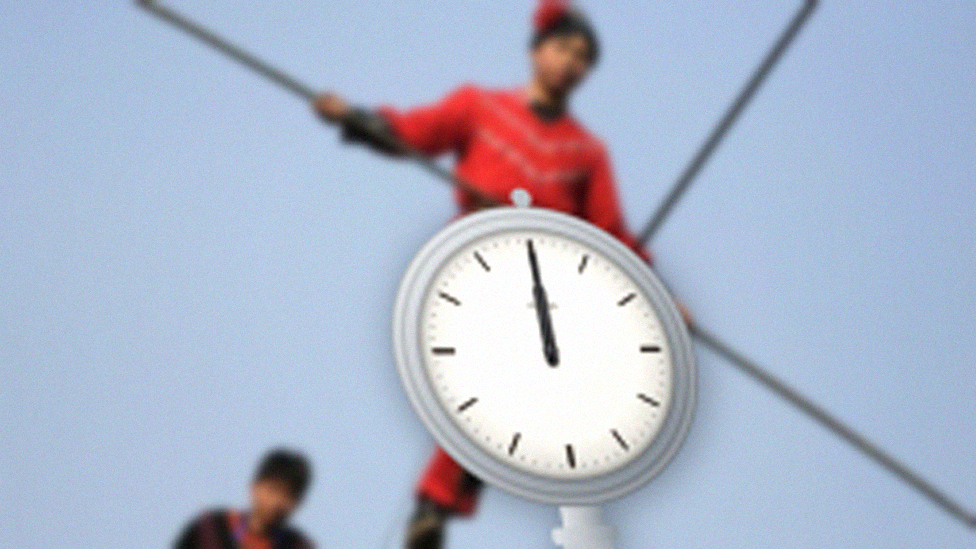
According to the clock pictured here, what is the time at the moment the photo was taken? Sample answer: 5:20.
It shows 12:00
